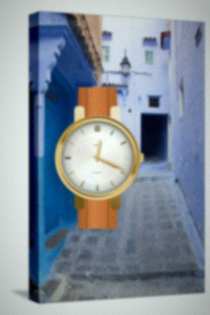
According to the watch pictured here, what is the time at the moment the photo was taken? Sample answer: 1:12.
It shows 12:19
